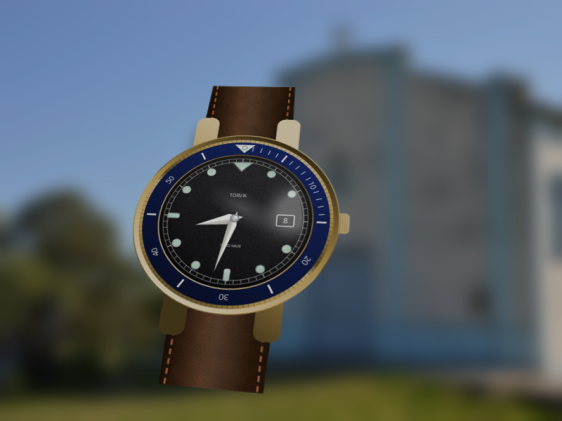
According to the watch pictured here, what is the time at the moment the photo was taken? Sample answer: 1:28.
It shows 8:32
